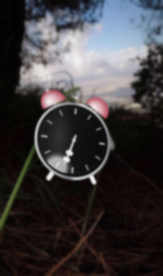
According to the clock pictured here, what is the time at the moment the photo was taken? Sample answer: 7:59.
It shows 6:33
